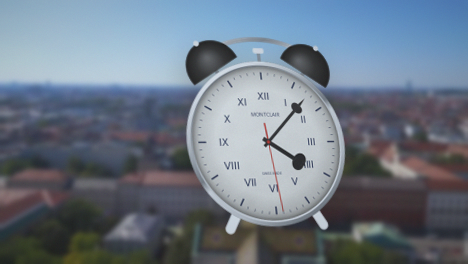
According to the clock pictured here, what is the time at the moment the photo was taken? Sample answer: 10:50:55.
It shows 4:07:29
